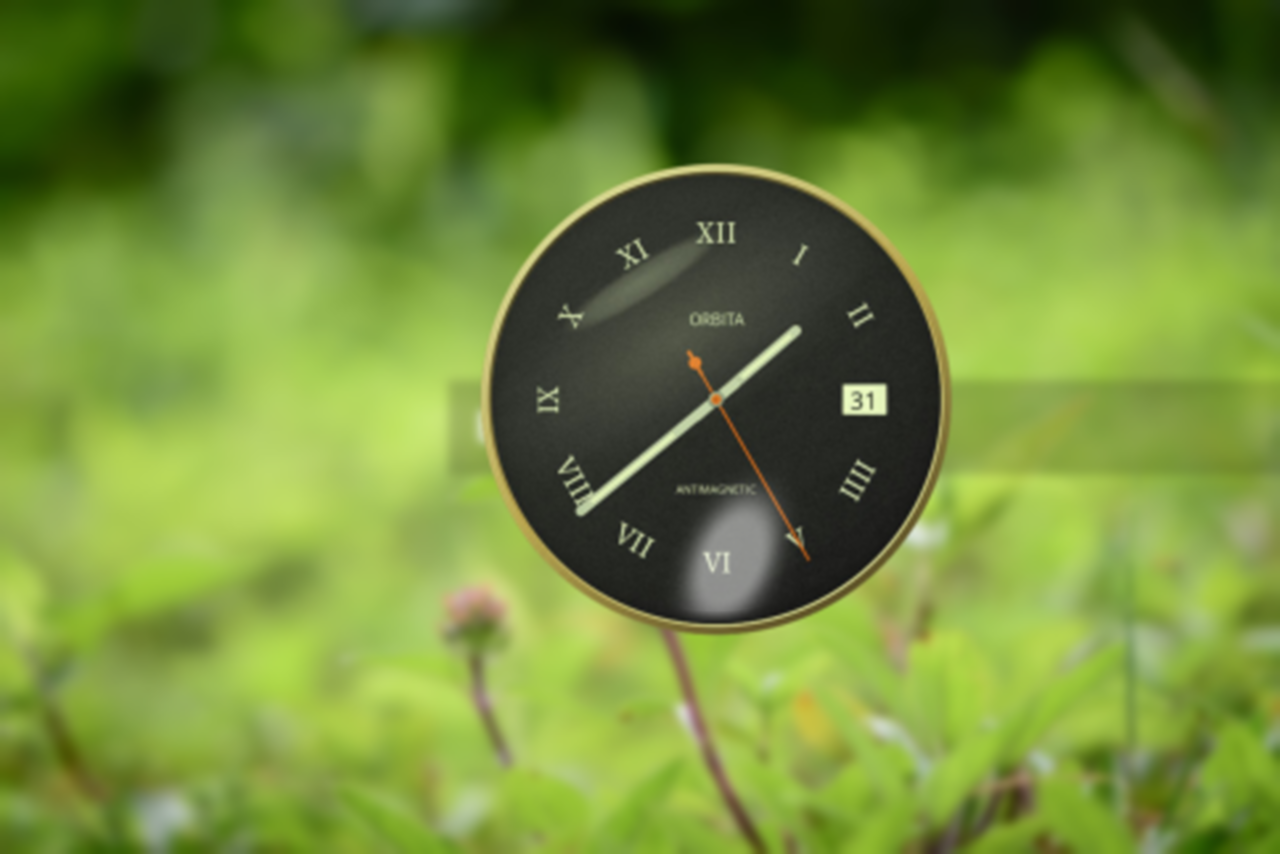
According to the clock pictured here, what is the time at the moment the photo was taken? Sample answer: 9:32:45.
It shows 1:38:25
